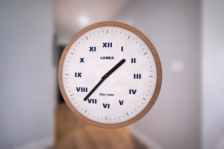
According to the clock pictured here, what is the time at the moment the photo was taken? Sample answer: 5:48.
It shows 1:37
